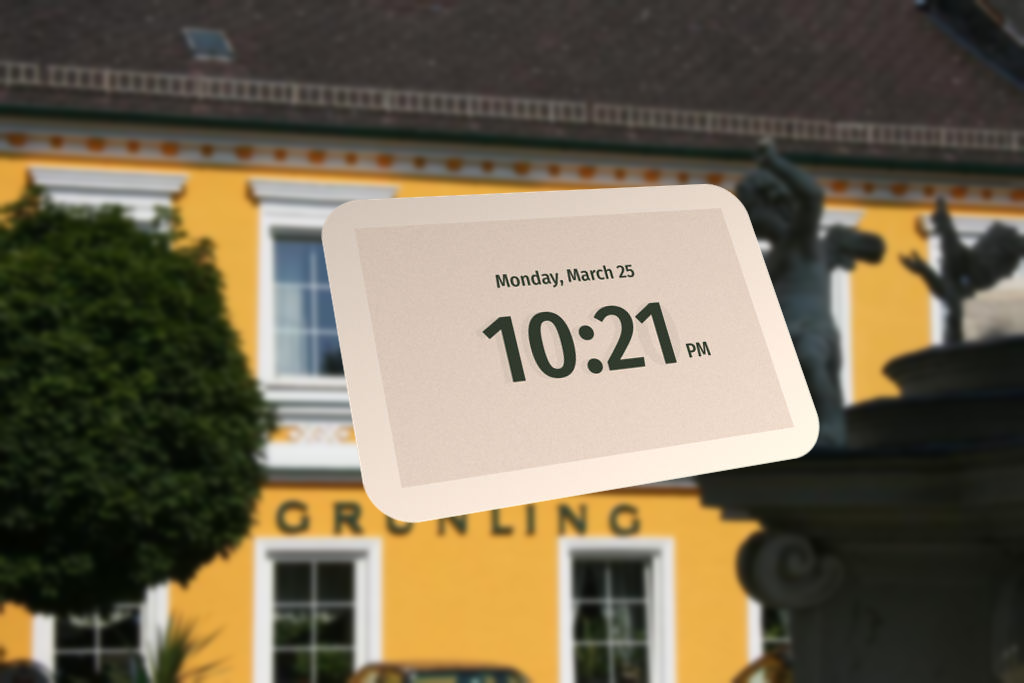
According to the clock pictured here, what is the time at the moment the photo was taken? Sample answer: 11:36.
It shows 10:21
